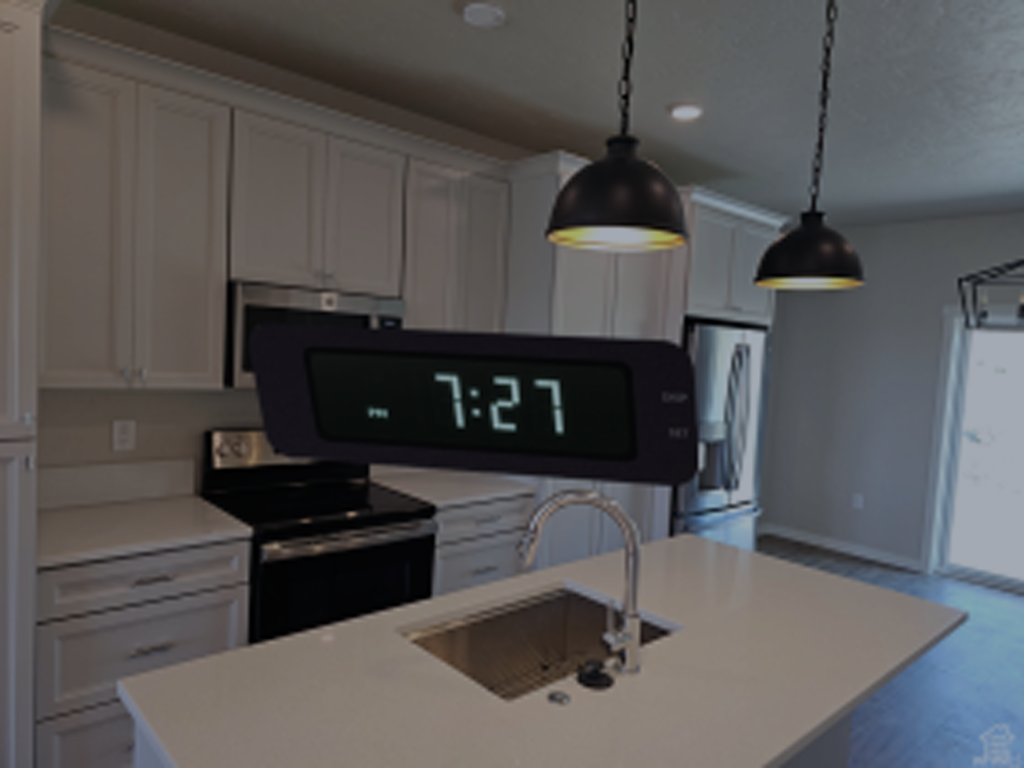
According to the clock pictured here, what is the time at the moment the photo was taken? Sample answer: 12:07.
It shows 7:27
